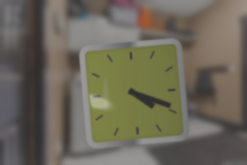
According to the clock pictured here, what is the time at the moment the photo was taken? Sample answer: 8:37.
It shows 4:19
